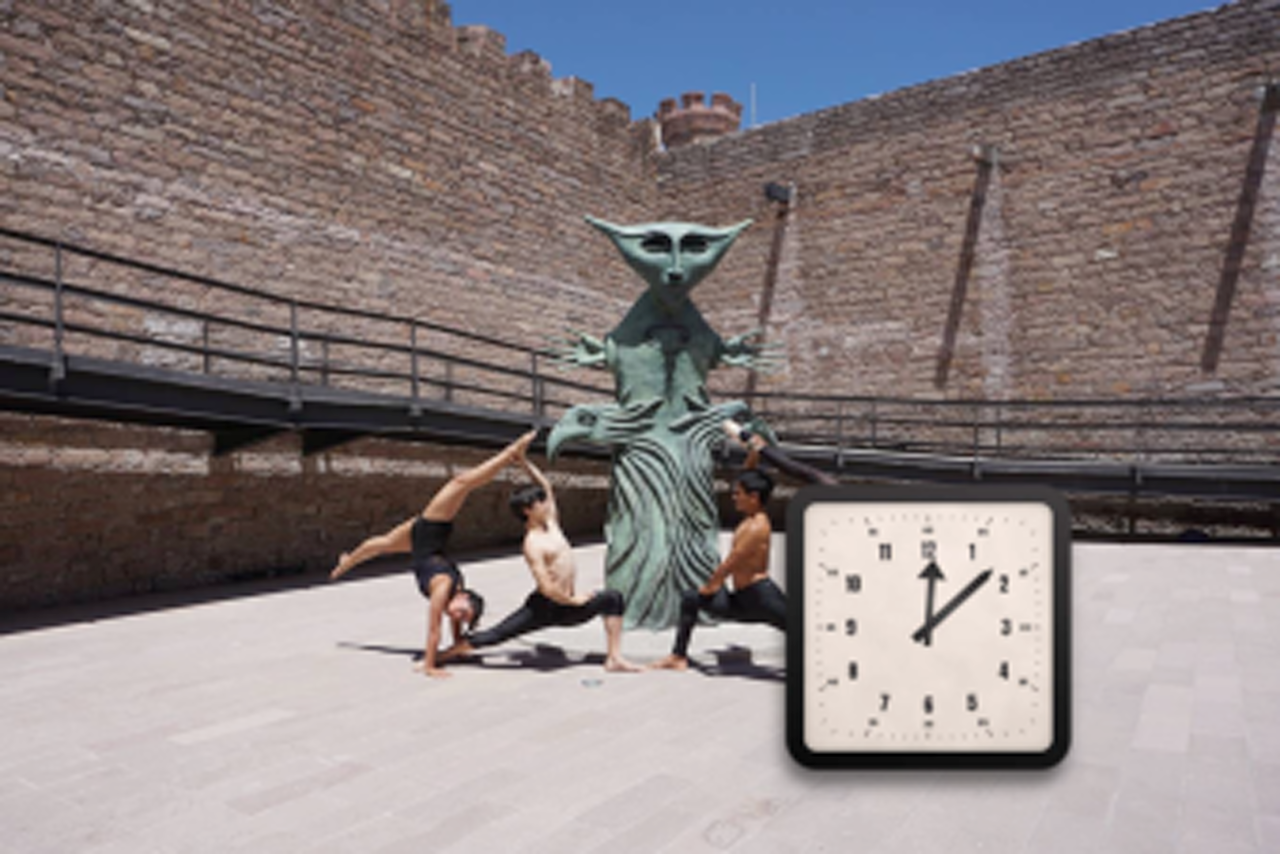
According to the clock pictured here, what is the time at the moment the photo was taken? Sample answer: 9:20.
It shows 12:08
